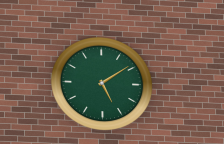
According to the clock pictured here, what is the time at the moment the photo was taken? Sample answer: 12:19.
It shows 5:09
